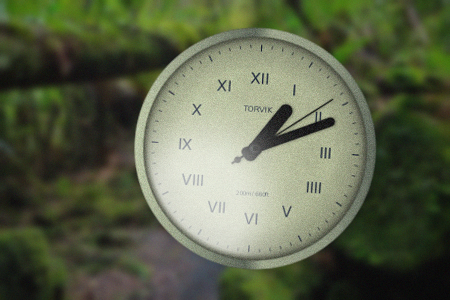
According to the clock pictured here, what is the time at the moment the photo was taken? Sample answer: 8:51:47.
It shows 1:11:09
